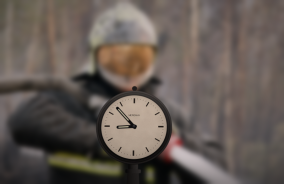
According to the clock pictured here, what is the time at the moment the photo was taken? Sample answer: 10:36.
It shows 8:53
